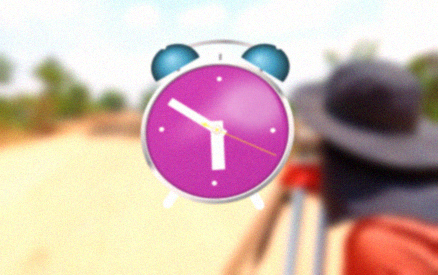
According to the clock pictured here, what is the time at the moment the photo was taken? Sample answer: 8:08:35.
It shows 5:50:19
